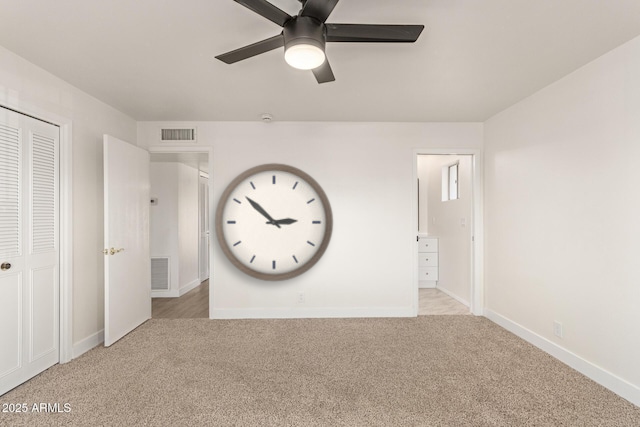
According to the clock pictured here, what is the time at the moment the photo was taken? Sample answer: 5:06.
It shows 2:52
